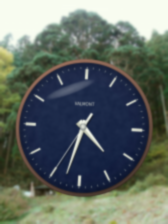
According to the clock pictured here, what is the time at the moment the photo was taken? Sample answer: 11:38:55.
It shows 4:32:35
